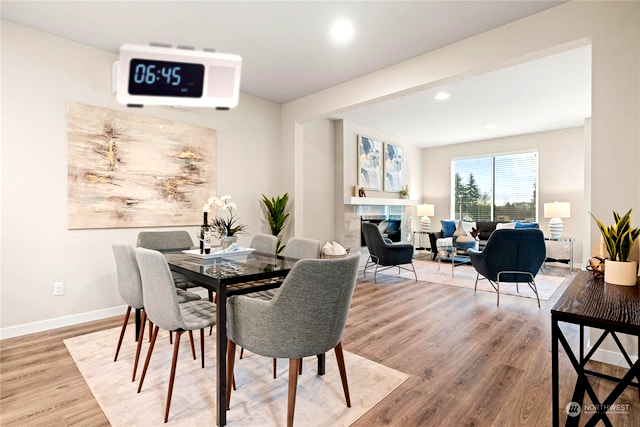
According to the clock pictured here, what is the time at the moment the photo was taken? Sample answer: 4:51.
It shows 6:45
